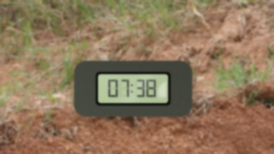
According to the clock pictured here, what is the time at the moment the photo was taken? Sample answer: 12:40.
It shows 7:38
